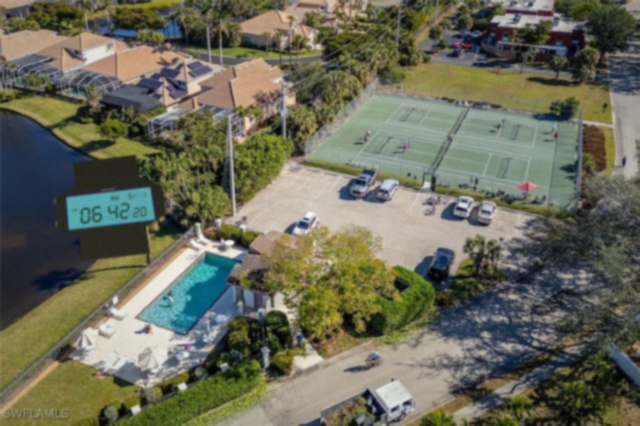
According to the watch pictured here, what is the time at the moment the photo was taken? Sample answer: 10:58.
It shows 6:42
